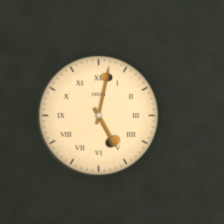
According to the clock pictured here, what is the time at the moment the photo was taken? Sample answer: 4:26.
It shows 5:02
